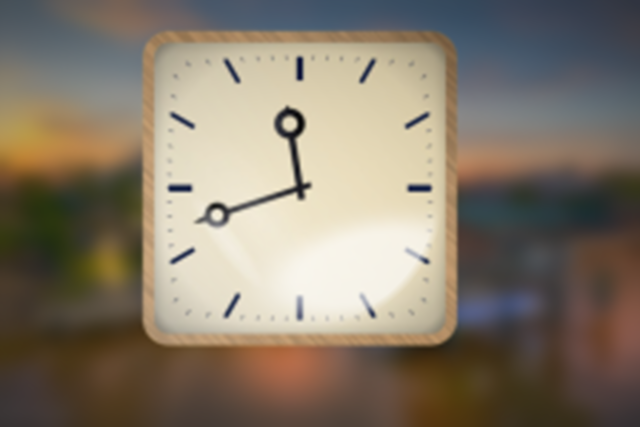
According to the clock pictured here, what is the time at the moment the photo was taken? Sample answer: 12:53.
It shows 11:42
